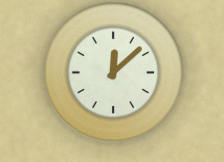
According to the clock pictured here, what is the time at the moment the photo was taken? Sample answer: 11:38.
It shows 12:08
